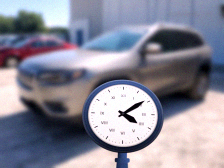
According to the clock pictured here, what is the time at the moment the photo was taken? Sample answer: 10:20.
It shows 4:09
